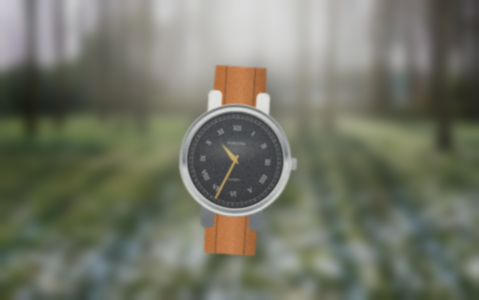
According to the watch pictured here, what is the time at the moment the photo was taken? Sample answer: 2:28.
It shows 10:34
